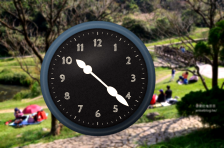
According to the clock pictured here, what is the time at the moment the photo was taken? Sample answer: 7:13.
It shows 10:22
